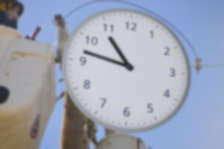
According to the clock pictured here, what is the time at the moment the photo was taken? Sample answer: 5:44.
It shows 10:47
